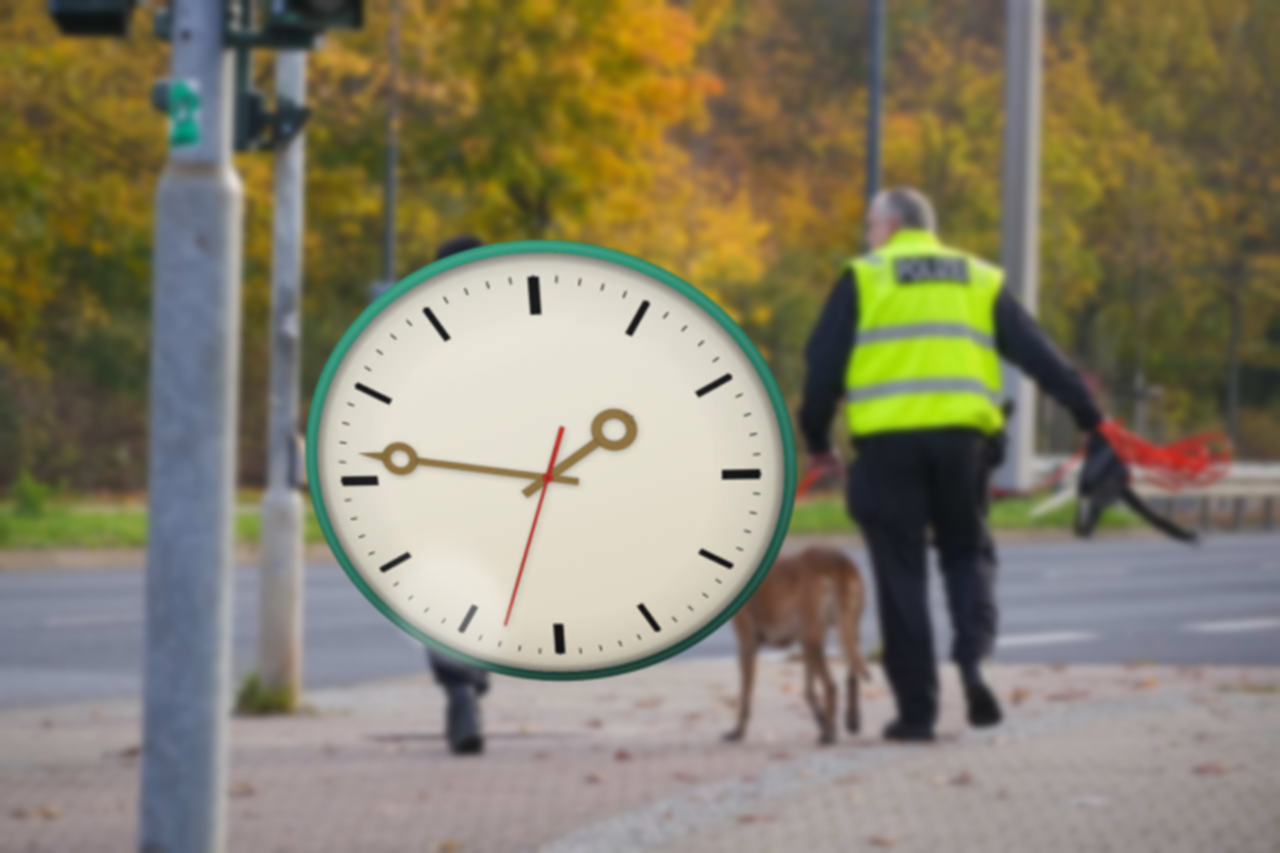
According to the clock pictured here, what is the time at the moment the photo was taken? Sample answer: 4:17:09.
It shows 1:46:33
